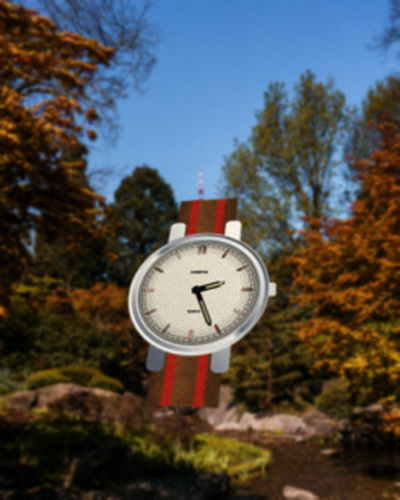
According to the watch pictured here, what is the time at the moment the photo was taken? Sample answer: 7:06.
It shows 2:26
